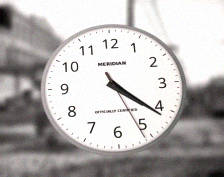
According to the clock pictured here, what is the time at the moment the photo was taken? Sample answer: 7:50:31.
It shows 4:21:26
